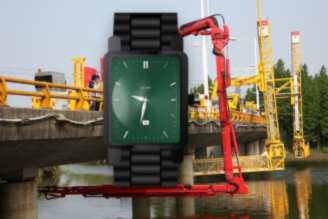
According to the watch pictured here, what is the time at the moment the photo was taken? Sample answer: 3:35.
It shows 9:32
